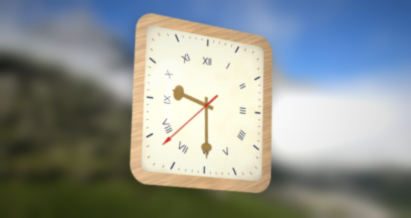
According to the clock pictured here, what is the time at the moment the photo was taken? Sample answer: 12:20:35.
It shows 9:29:38
